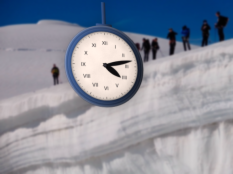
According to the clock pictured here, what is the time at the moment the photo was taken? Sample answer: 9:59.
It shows 4:13
